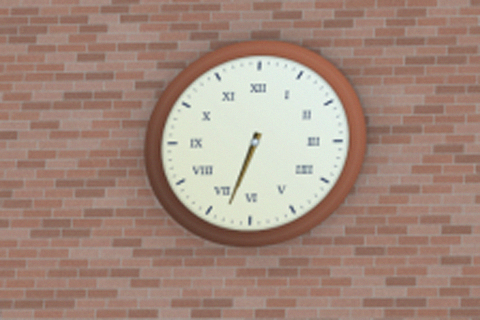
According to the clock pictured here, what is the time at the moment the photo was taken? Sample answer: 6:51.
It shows 6:33
